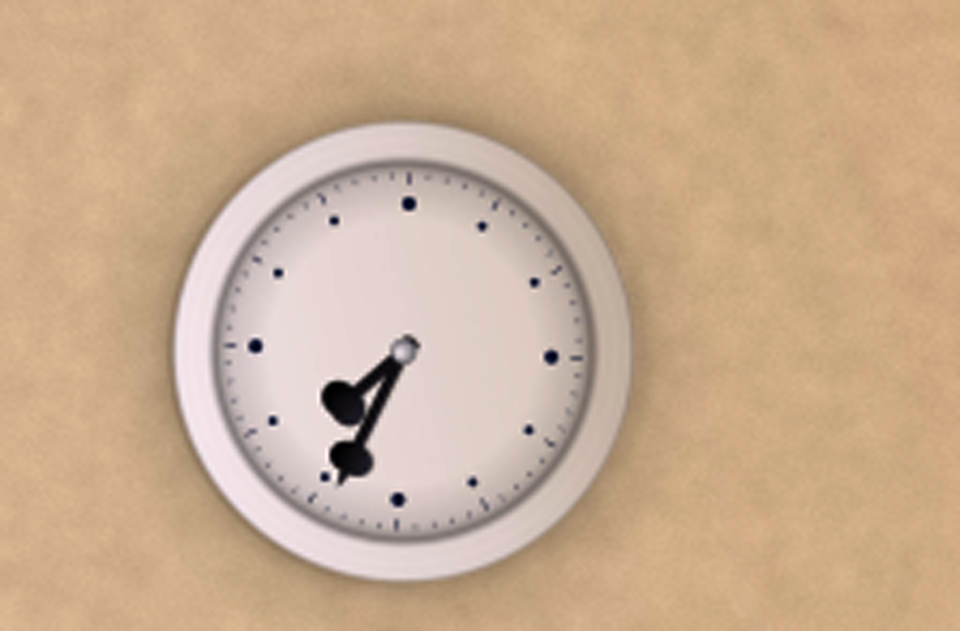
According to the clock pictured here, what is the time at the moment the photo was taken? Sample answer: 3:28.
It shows 7:34
